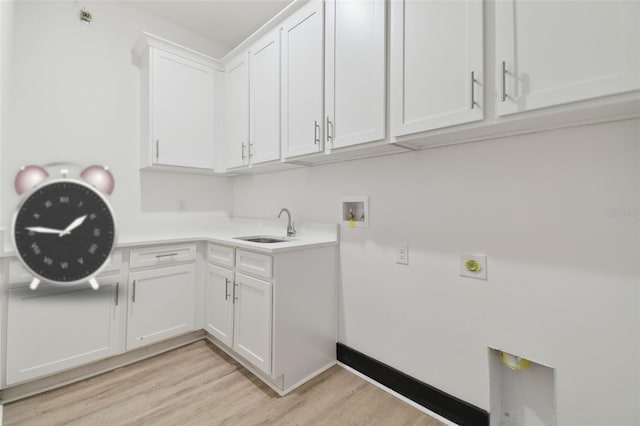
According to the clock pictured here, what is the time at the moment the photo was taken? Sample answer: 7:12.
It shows 1:46
